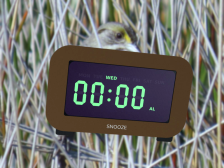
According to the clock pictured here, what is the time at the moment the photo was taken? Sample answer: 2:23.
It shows 0:00
